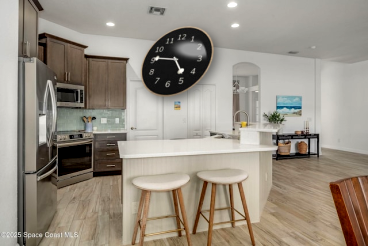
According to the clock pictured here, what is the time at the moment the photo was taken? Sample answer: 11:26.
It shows 4:46
